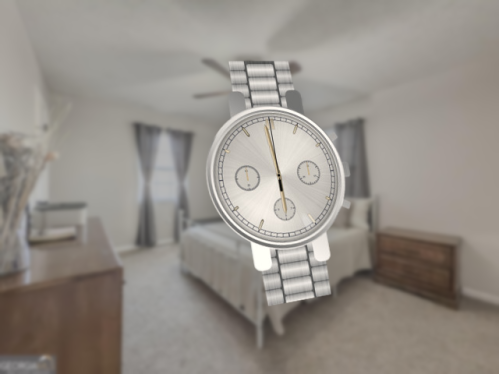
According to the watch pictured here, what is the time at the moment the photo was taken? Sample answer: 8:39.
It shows 5:59
